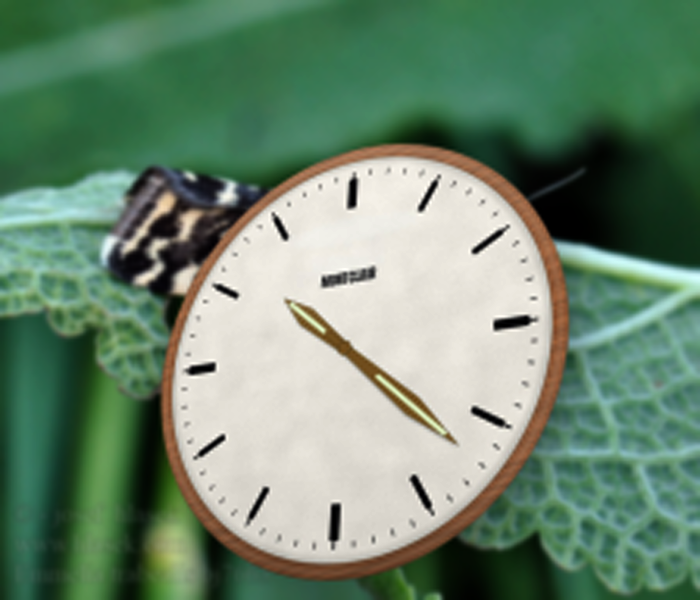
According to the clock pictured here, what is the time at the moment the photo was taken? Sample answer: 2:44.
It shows 10:22
